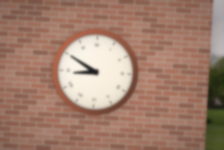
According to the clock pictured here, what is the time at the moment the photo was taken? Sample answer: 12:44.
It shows 8:50
